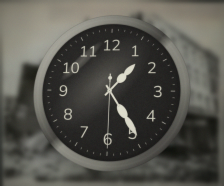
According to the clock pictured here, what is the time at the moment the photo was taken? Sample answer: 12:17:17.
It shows 1:24:30
